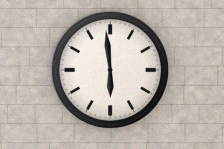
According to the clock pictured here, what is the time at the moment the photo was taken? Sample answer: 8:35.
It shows 5:59
